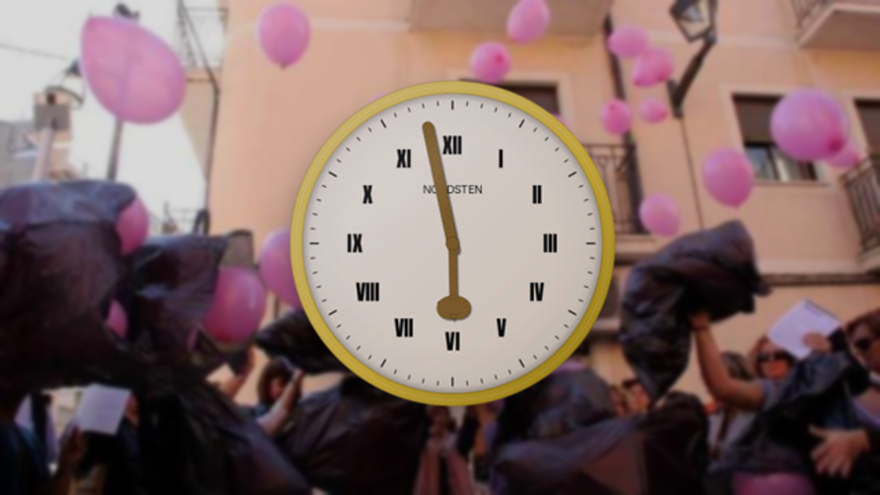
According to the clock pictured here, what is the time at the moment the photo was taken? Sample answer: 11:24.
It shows 5:58
